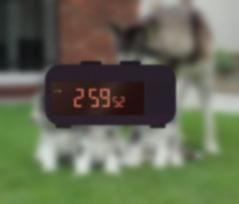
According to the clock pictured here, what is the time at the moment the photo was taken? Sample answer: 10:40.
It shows 2:59
